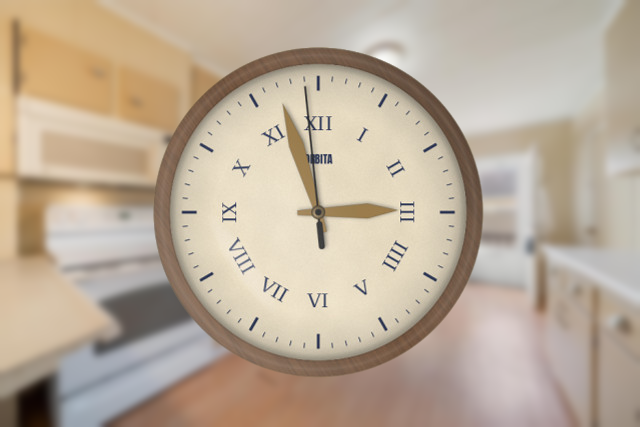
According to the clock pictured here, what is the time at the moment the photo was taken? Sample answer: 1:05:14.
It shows 2:56:59
